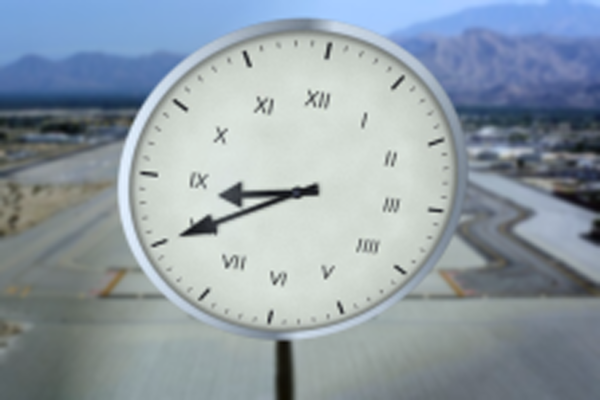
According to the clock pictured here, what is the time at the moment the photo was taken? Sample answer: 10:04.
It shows 8:40
